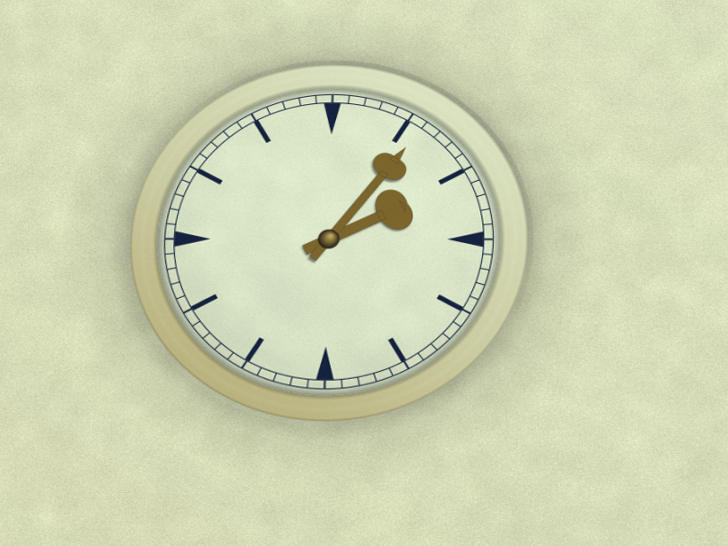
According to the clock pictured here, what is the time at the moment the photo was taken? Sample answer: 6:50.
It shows 2:06
